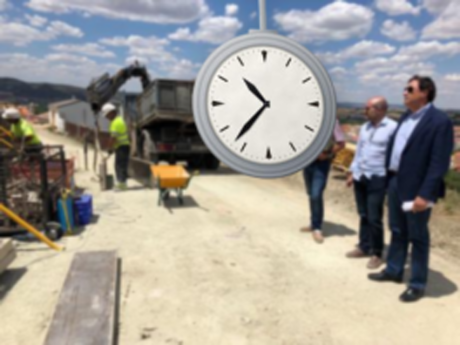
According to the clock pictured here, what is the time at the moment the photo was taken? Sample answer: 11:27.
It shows 10:37
